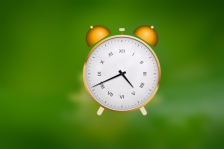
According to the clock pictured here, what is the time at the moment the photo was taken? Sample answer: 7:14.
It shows 4:41
